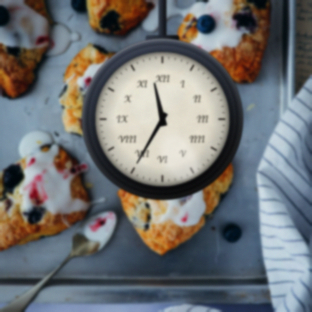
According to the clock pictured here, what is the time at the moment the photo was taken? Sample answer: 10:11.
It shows 11:35
